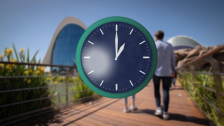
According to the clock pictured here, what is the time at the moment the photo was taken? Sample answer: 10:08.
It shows 1:00
